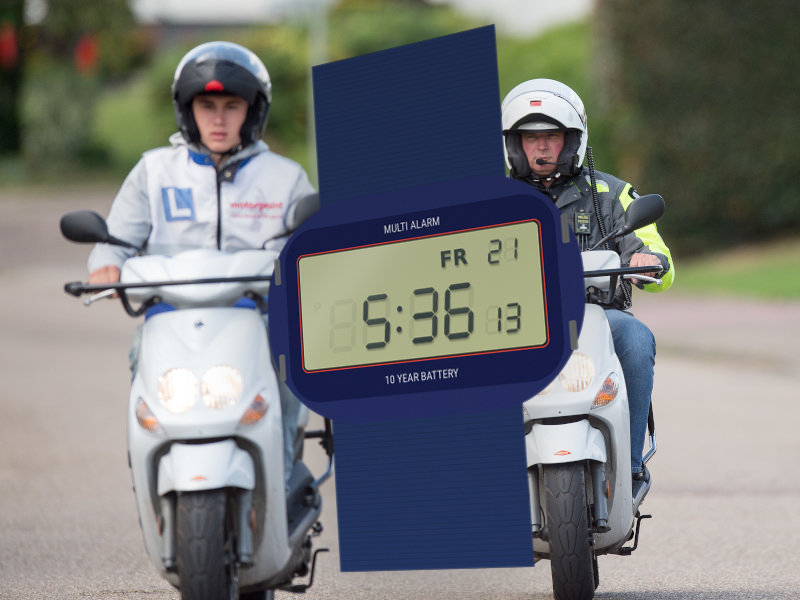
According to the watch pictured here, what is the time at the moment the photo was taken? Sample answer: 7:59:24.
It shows 5:36:13
